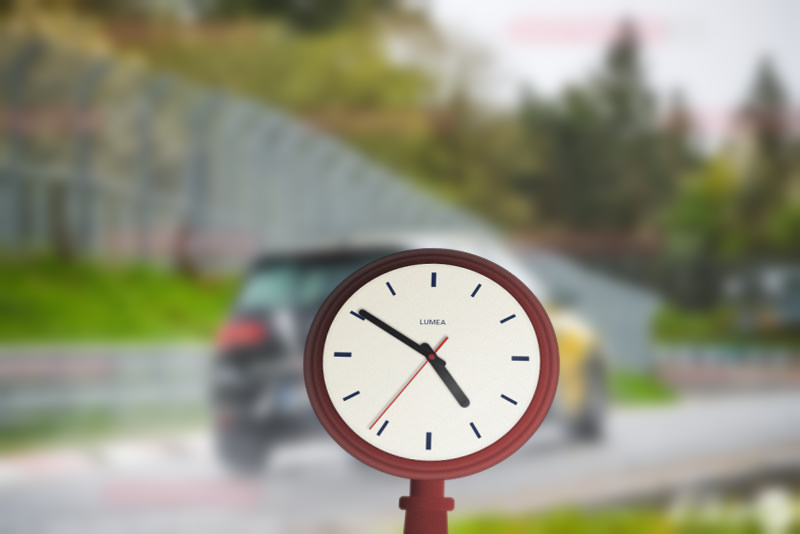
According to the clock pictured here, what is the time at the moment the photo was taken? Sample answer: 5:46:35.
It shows 4:50:36
